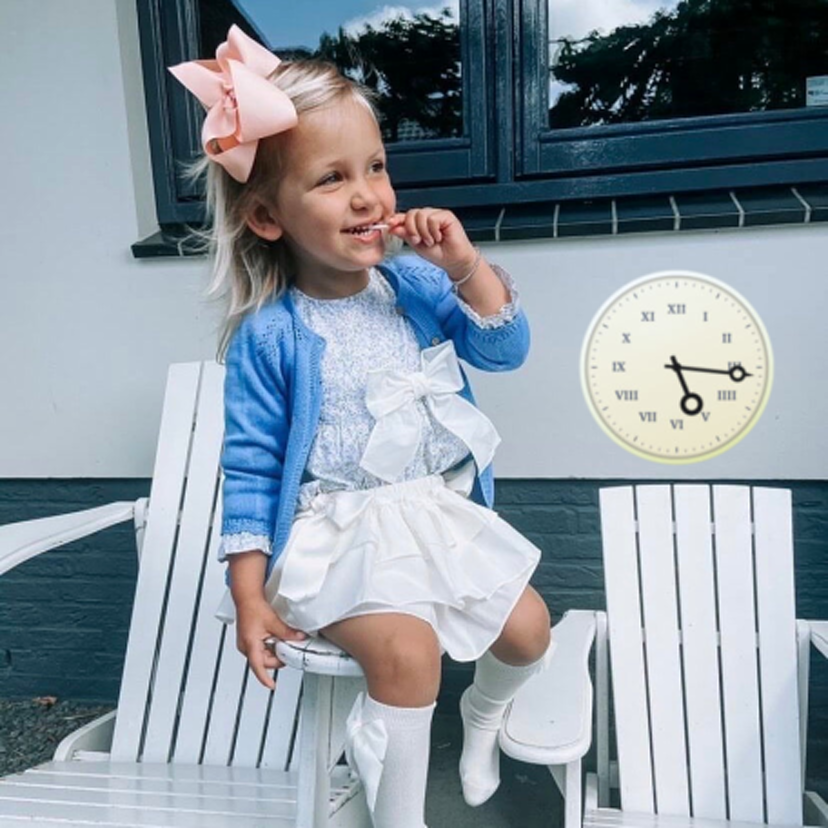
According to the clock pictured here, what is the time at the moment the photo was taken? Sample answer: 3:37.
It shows 5:16
